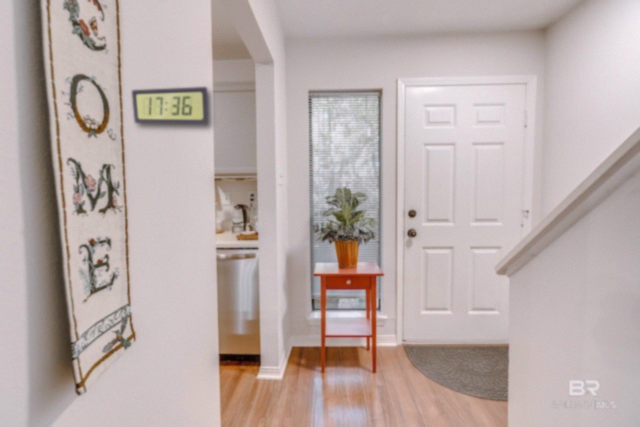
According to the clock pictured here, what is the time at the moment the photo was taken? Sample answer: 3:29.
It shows 17:36
